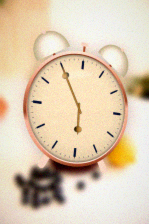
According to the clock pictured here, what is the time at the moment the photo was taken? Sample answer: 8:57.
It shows 5:55
